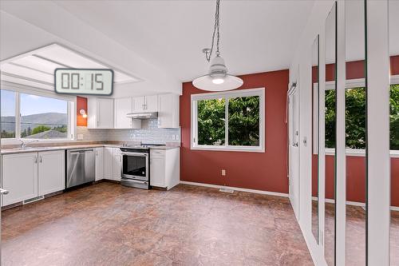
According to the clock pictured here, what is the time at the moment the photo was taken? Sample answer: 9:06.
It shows 0:15
